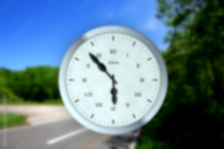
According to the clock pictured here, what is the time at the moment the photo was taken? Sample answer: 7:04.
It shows 5:53
